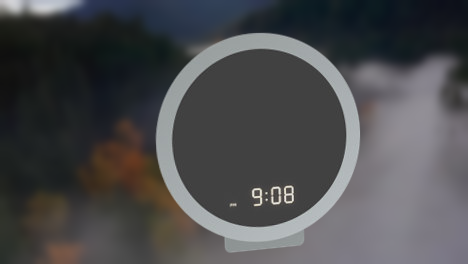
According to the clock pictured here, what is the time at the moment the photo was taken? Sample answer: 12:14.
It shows 9:08
